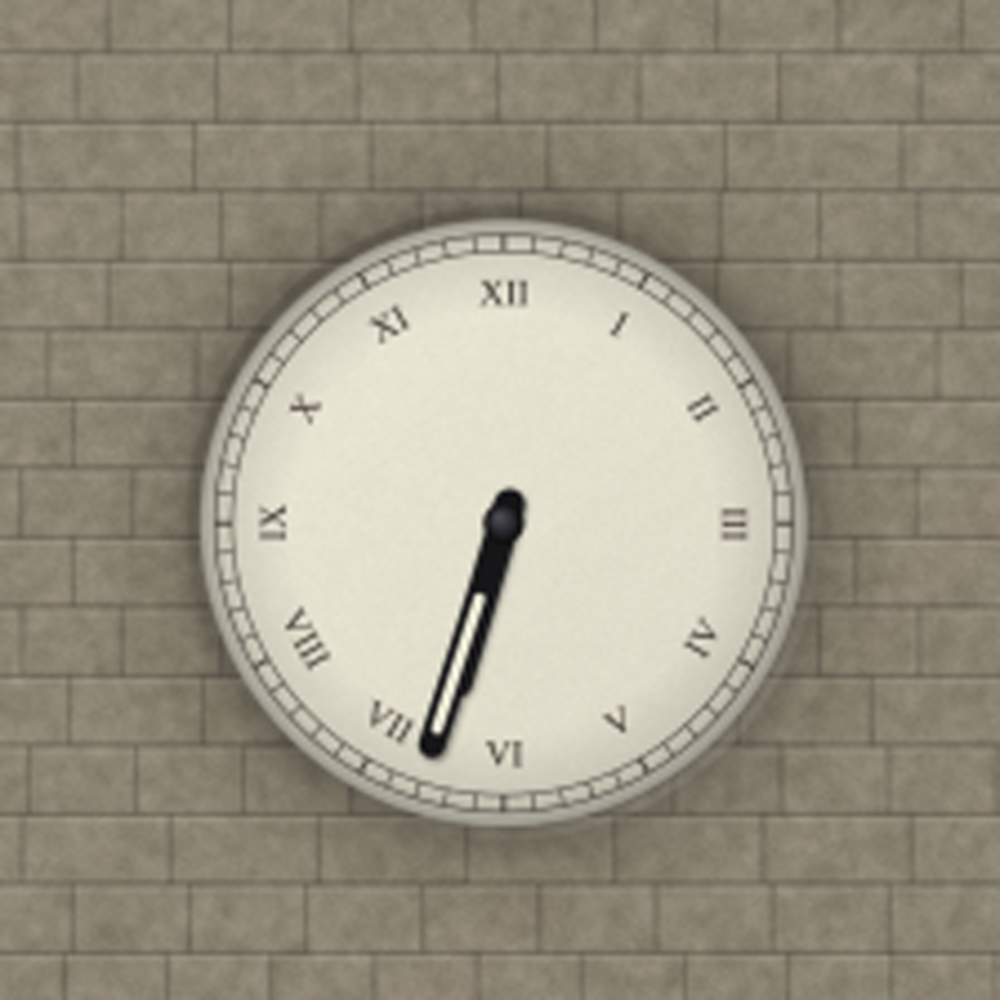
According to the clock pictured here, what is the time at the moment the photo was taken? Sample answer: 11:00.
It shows 6:33
